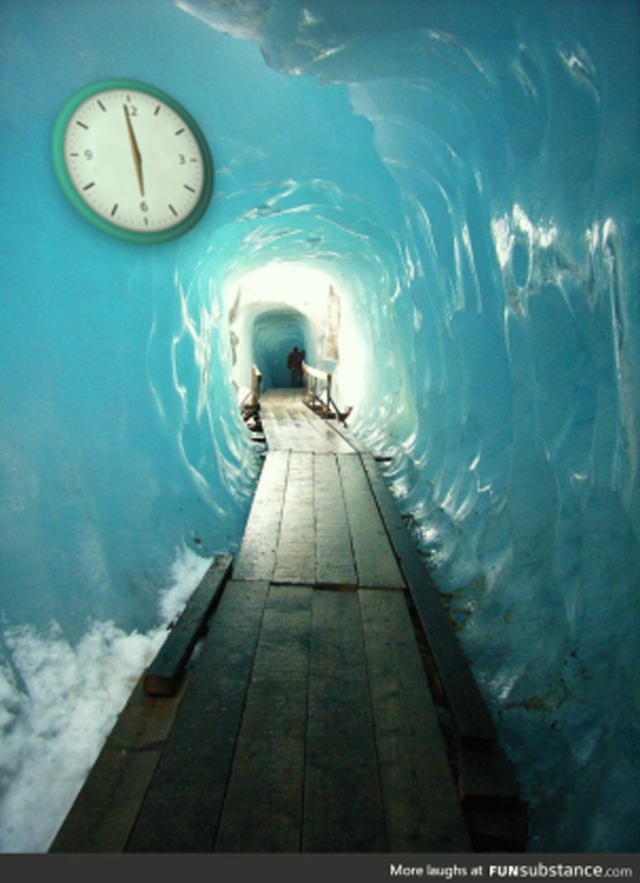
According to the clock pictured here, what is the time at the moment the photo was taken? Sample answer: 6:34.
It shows 5:59
